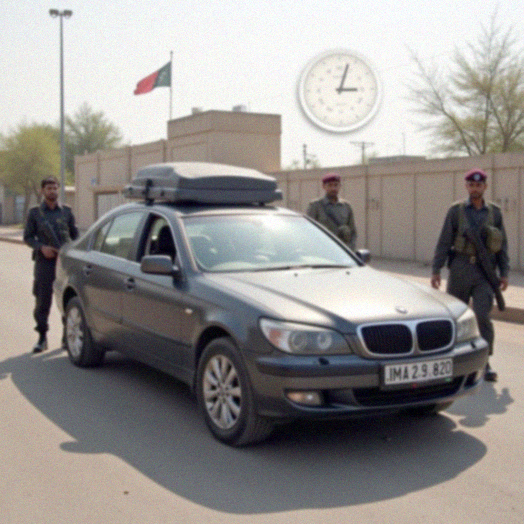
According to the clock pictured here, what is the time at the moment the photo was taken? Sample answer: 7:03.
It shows 3:03
